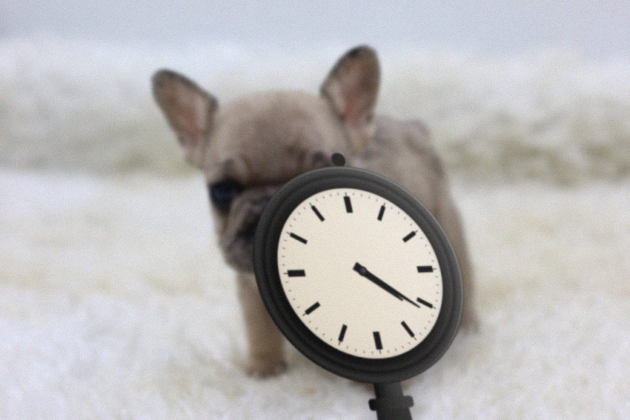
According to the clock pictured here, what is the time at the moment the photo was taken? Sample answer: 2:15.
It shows 4:21
